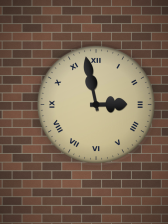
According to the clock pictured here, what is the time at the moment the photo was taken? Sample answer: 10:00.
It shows 2:58
